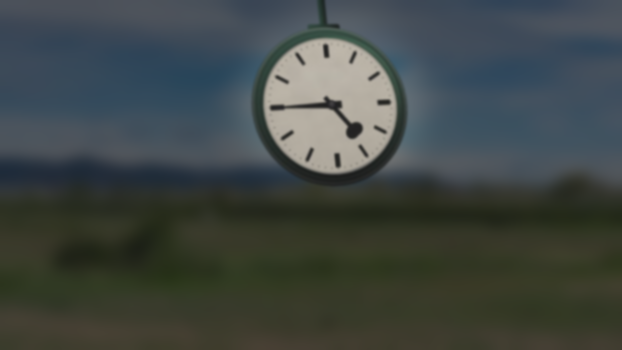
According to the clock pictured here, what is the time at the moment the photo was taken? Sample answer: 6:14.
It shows 4:45
